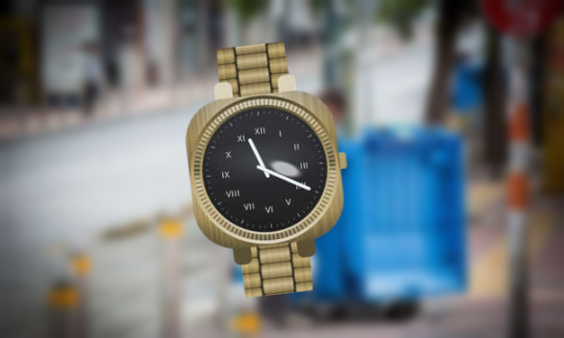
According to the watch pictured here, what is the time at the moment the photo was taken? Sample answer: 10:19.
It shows 11:20
